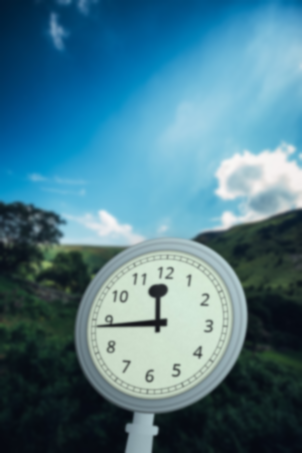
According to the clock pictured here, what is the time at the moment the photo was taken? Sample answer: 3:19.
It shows 11:44
